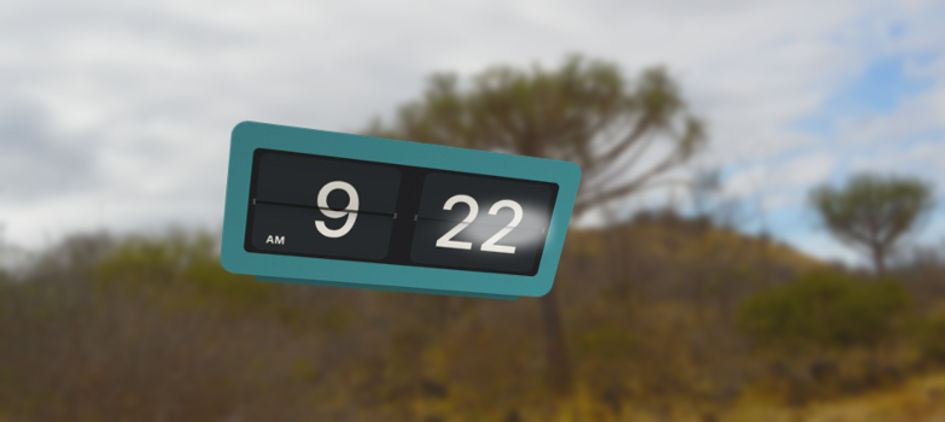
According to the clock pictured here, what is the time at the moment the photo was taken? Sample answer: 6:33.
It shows 9:22
